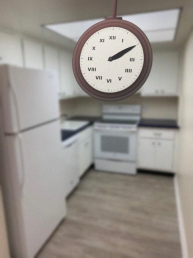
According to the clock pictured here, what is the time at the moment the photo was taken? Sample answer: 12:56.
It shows 2:10
